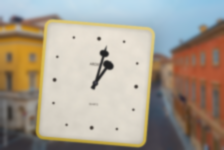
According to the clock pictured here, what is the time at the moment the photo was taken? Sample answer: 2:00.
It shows 1:02
